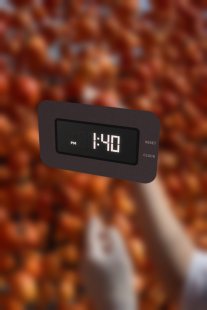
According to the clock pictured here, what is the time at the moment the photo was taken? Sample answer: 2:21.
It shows 1:40
